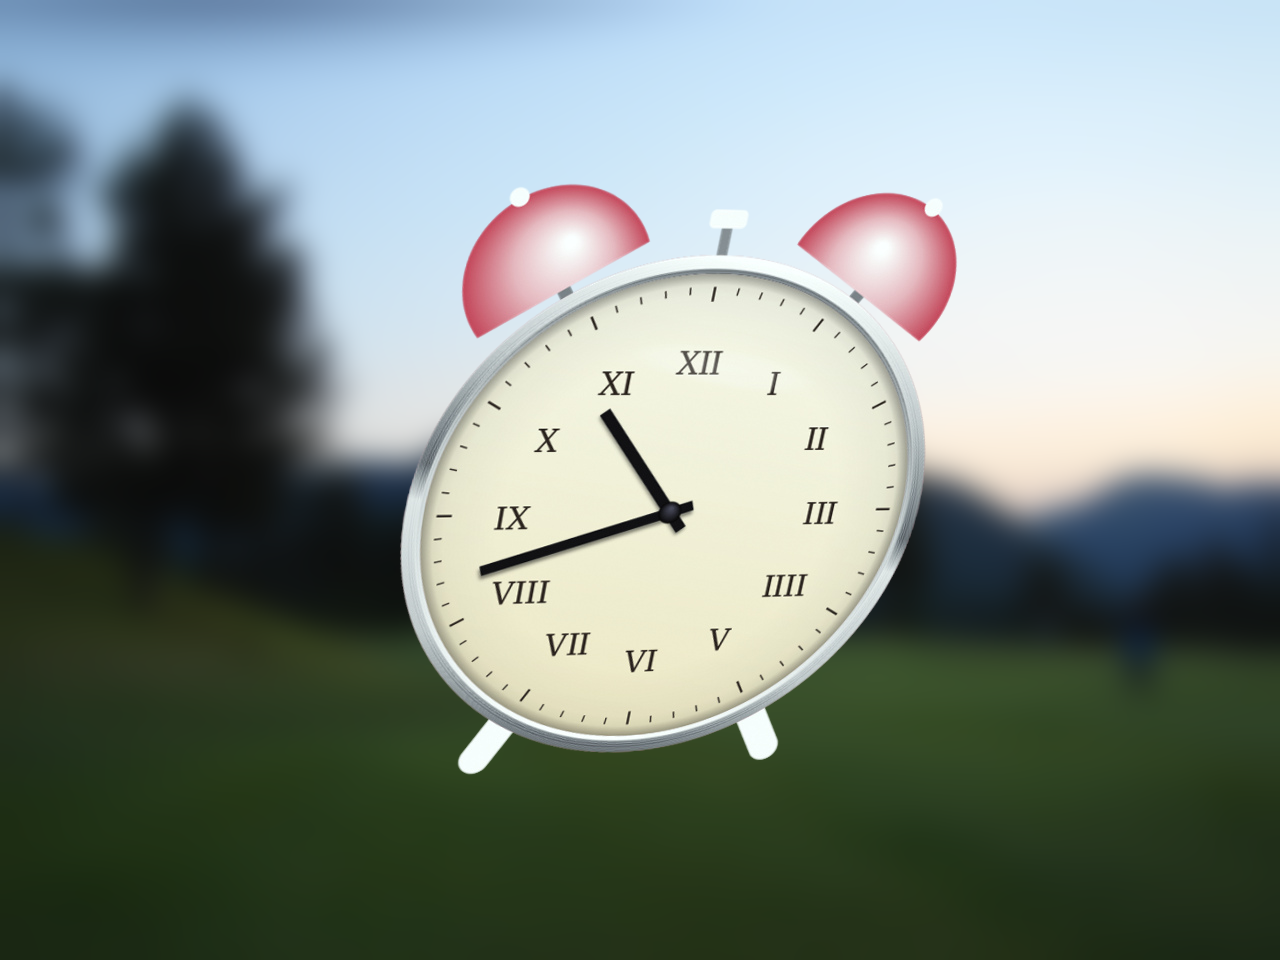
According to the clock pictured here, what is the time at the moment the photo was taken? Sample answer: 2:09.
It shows 10:42
